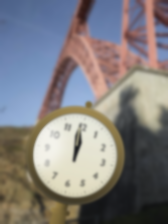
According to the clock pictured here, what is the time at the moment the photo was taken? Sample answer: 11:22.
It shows 11:59
